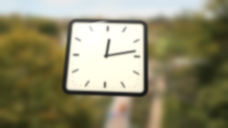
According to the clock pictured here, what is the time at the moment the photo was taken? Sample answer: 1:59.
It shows 12:13
